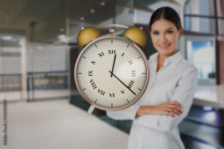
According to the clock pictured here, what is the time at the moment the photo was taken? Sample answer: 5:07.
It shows 12:22
